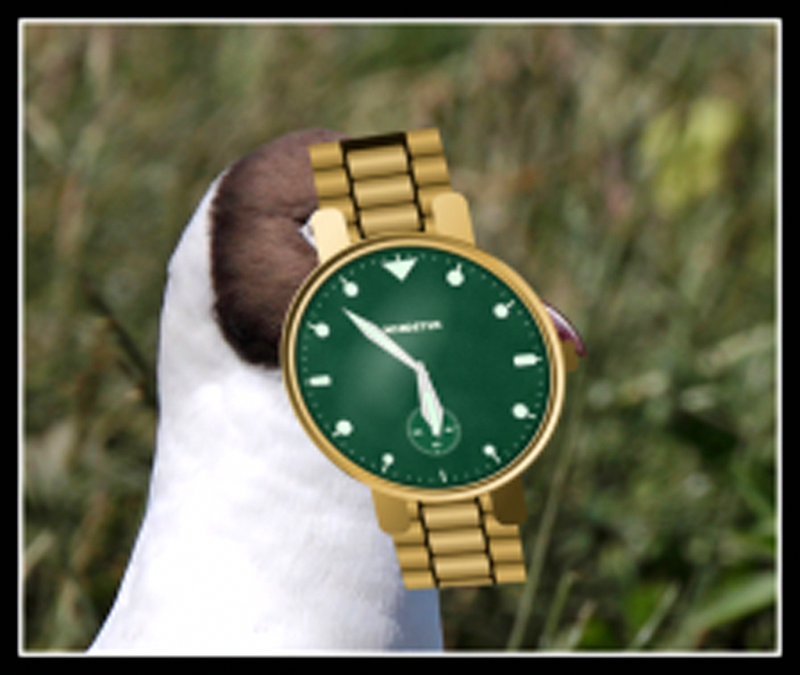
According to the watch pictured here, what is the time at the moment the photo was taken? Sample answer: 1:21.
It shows 5:53
